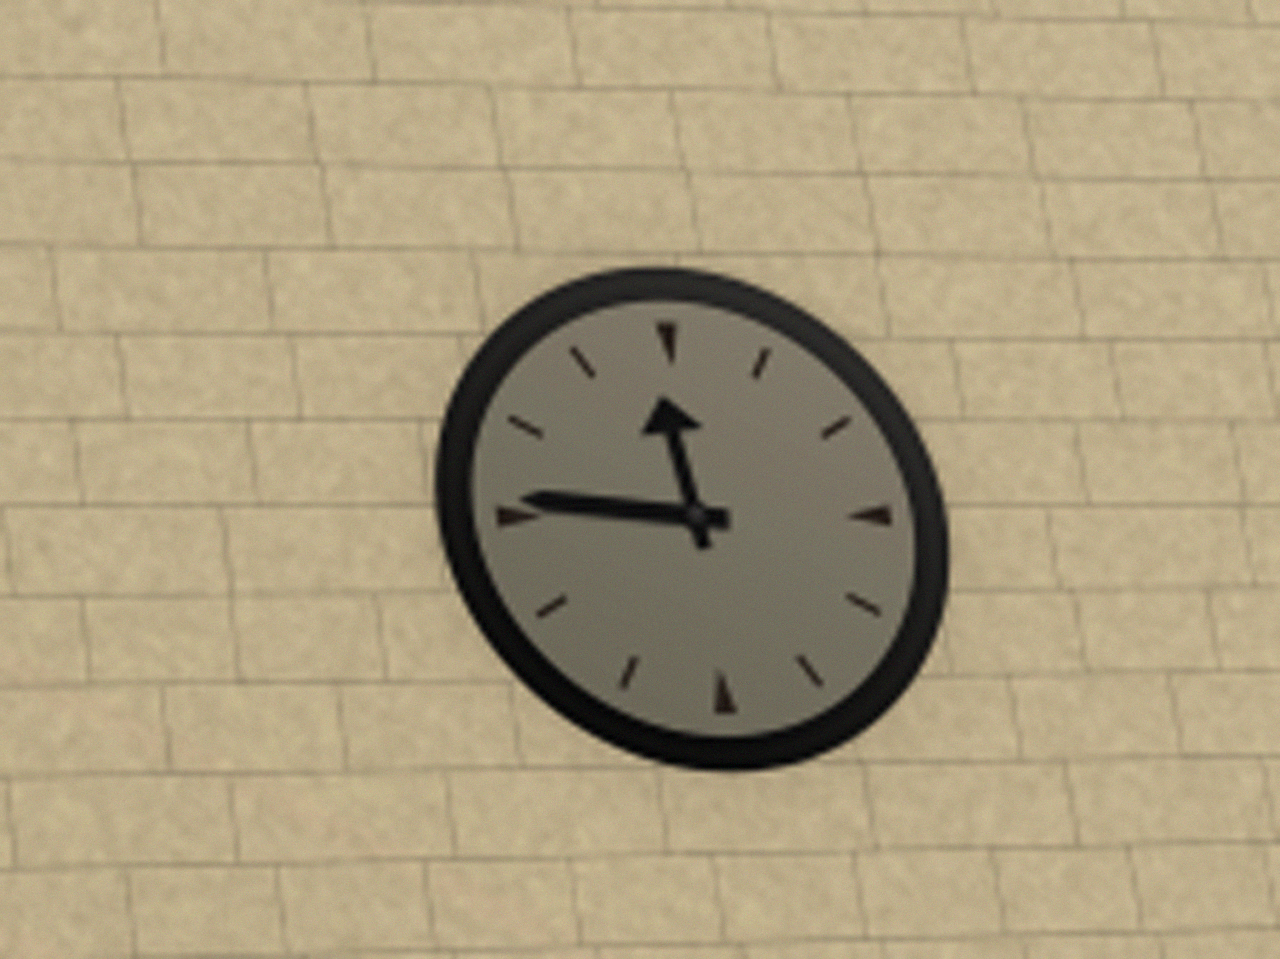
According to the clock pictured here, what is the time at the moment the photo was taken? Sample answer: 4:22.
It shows 11:46
